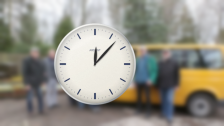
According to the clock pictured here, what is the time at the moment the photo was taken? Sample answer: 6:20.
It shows 12:07
